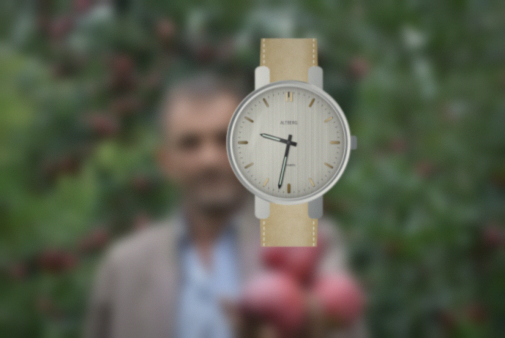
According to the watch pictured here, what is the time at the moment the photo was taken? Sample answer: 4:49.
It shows 9:32
